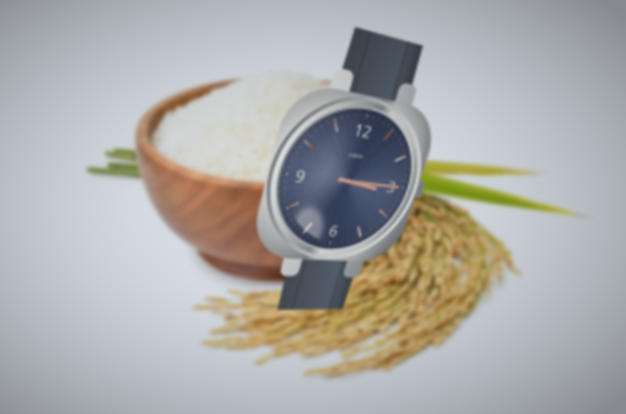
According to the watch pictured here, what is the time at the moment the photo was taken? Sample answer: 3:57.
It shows 3:15
